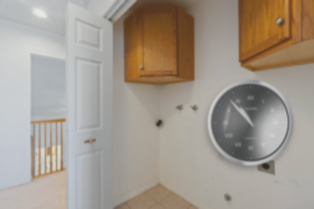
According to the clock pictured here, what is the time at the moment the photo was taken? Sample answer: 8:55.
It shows 10:53
